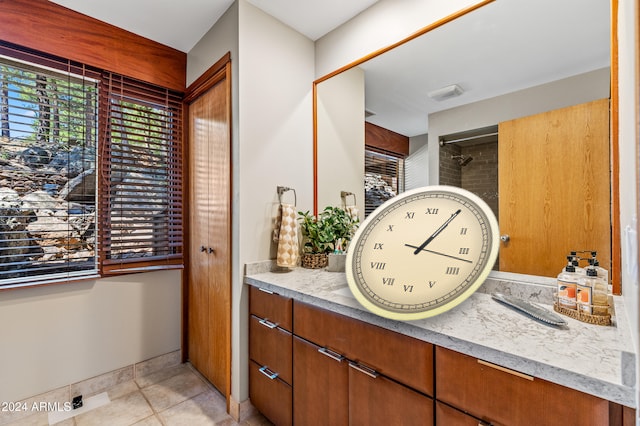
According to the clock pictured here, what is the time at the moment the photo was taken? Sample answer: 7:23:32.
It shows 1:05:17
